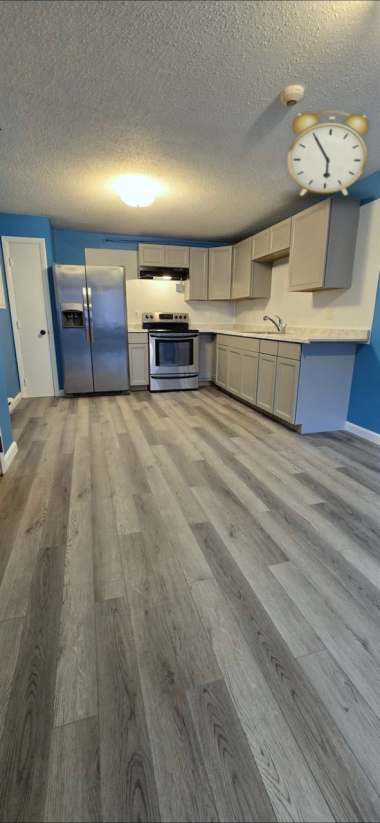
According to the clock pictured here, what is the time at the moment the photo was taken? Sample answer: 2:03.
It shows 5:55
